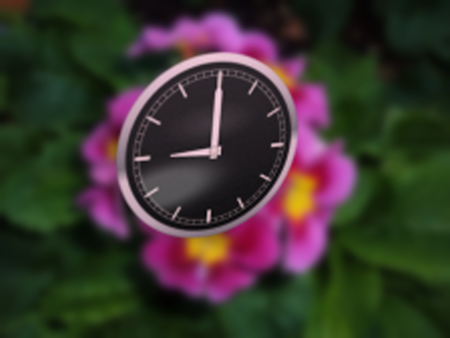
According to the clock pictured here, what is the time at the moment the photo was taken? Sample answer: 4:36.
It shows 9:00
